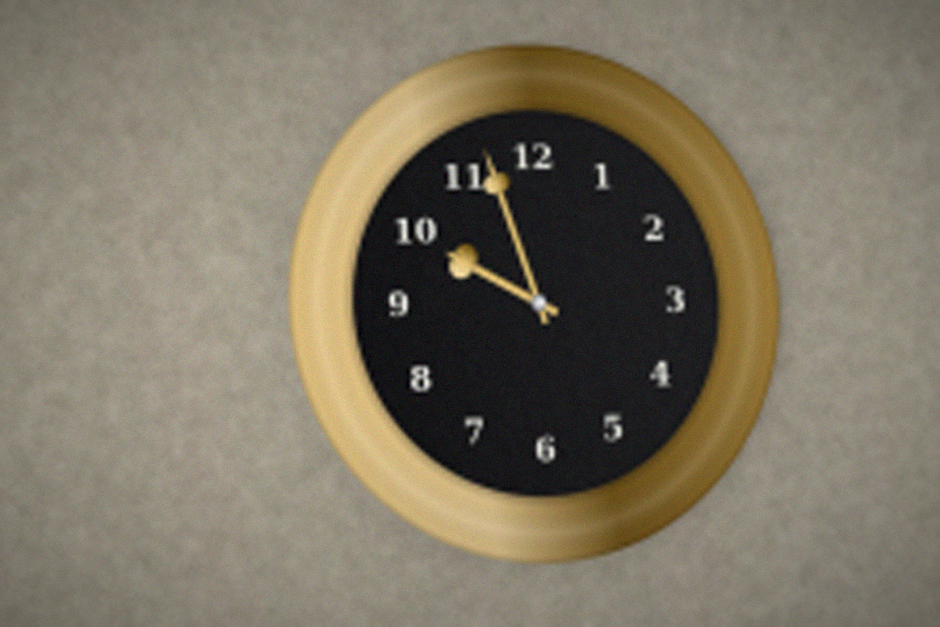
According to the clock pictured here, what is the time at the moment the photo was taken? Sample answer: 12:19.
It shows 9:57
